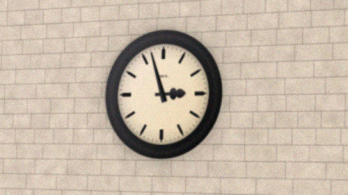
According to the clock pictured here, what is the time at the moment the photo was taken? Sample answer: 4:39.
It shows 2:57
